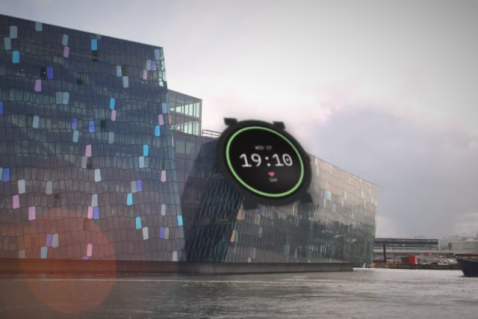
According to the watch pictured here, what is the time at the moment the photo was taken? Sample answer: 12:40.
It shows 19:10
